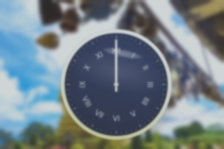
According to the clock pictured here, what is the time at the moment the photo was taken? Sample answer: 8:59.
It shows 12:00
